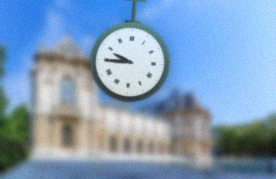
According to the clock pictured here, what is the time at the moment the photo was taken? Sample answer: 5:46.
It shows 9:45
